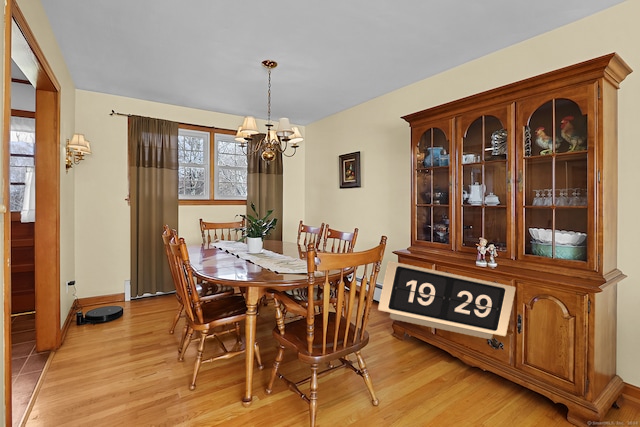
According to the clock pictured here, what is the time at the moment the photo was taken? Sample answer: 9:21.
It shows 19:29
